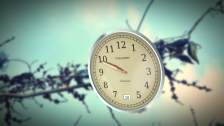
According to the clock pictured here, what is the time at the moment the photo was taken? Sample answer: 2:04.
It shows 9:49
